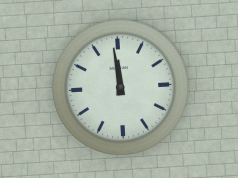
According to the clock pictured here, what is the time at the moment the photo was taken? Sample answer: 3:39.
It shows 11:59
